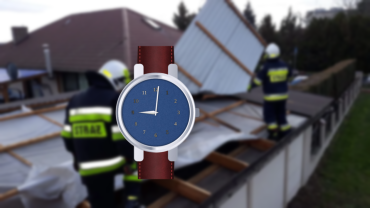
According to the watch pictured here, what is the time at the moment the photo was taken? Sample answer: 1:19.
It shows 9:01
